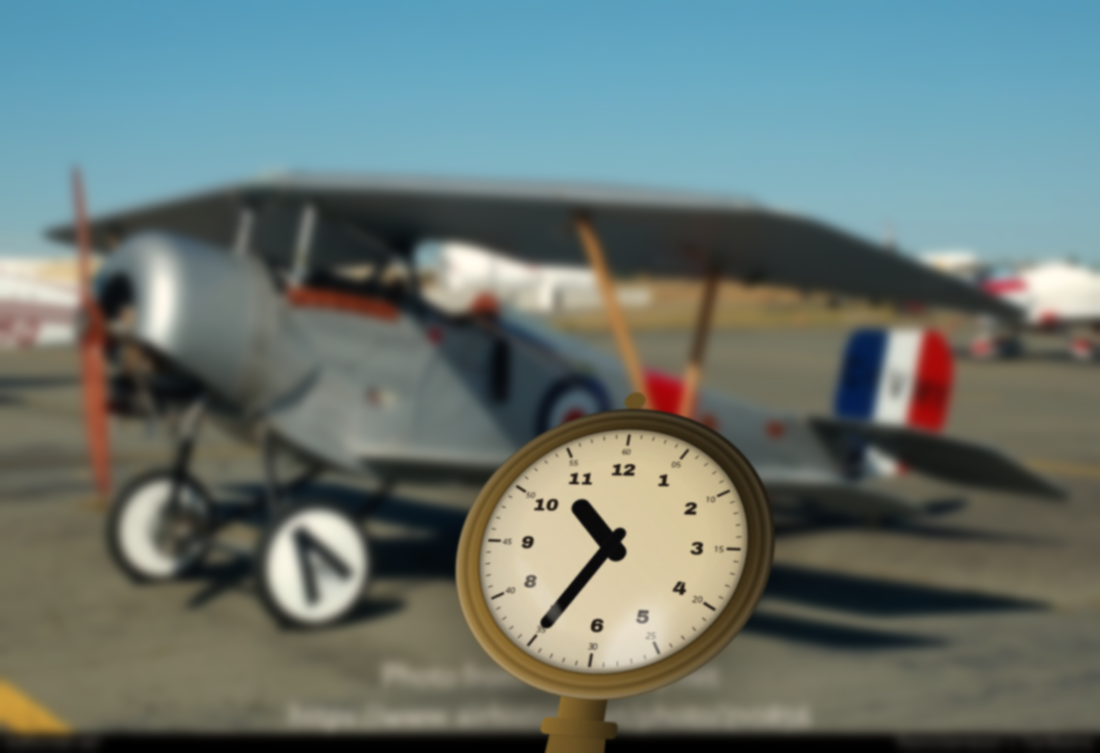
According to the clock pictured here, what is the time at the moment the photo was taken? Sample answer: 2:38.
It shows 10:35
